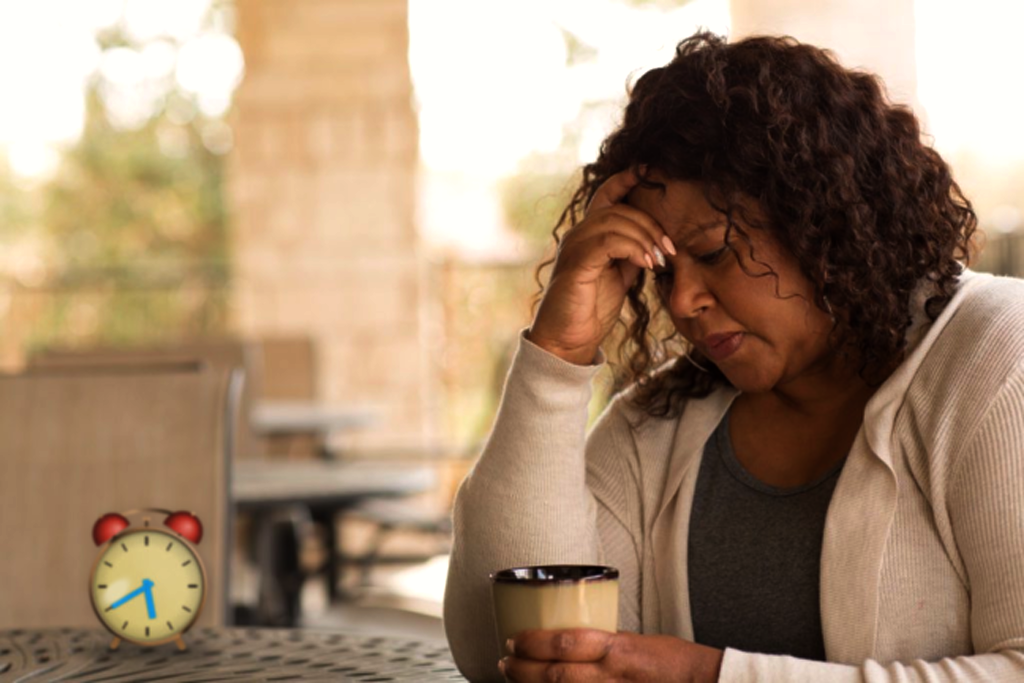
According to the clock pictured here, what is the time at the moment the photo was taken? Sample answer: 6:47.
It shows 5:40
